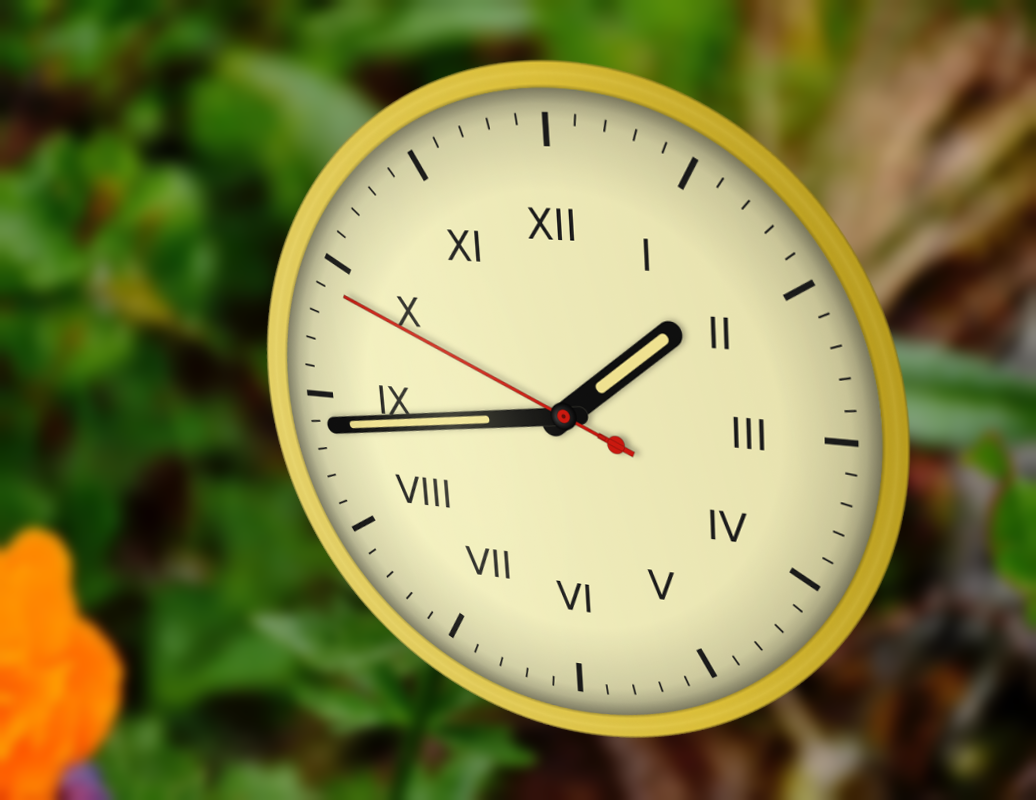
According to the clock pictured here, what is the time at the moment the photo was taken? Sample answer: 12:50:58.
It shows 1:43:49
